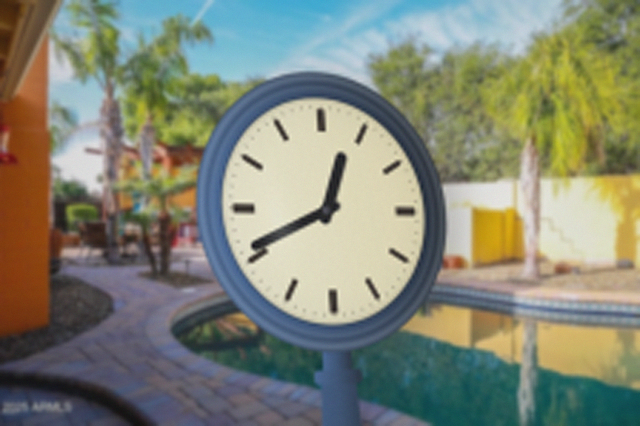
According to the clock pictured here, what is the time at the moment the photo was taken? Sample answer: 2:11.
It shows 12:41
